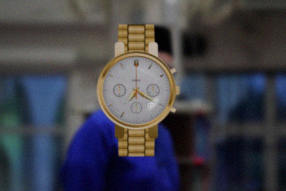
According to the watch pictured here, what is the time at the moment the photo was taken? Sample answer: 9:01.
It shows 7:20
